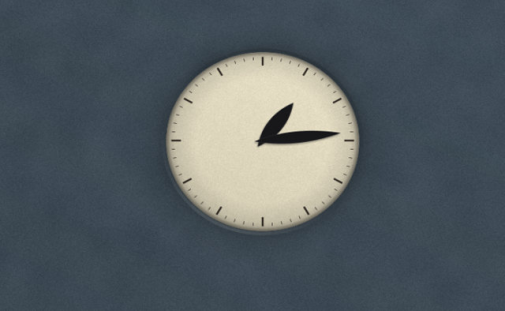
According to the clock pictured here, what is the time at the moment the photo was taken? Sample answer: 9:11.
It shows 1:14
